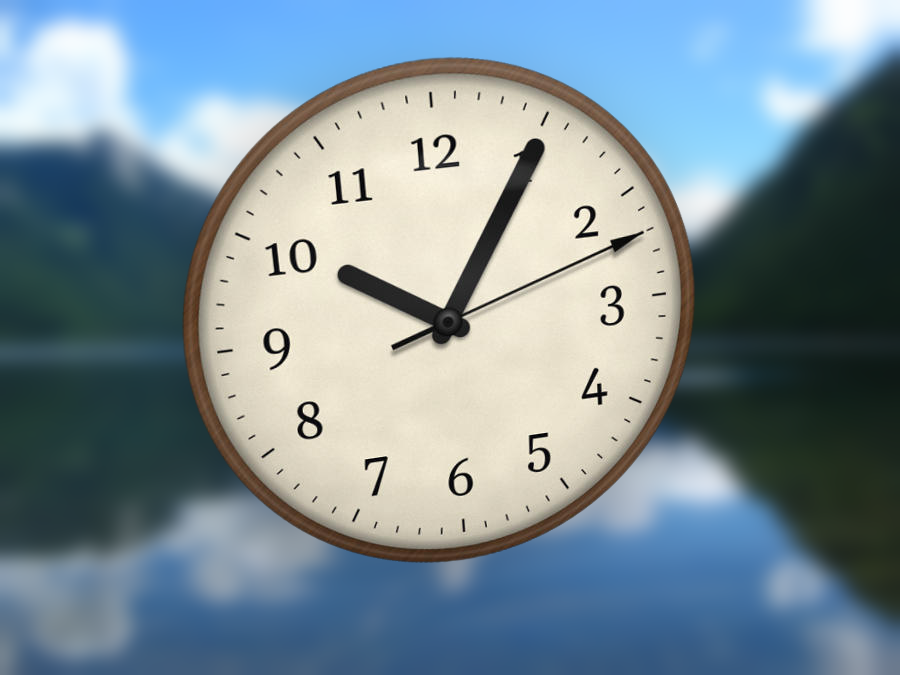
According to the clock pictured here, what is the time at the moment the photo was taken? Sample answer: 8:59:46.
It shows 10:05:12
